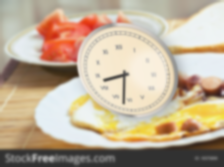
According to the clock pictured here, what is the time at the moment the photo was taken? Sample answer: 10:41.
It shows 8:32
